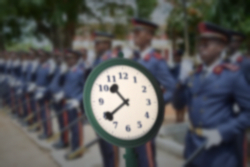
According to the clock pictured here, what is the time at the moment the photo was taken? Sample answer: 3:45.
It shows 10:39
